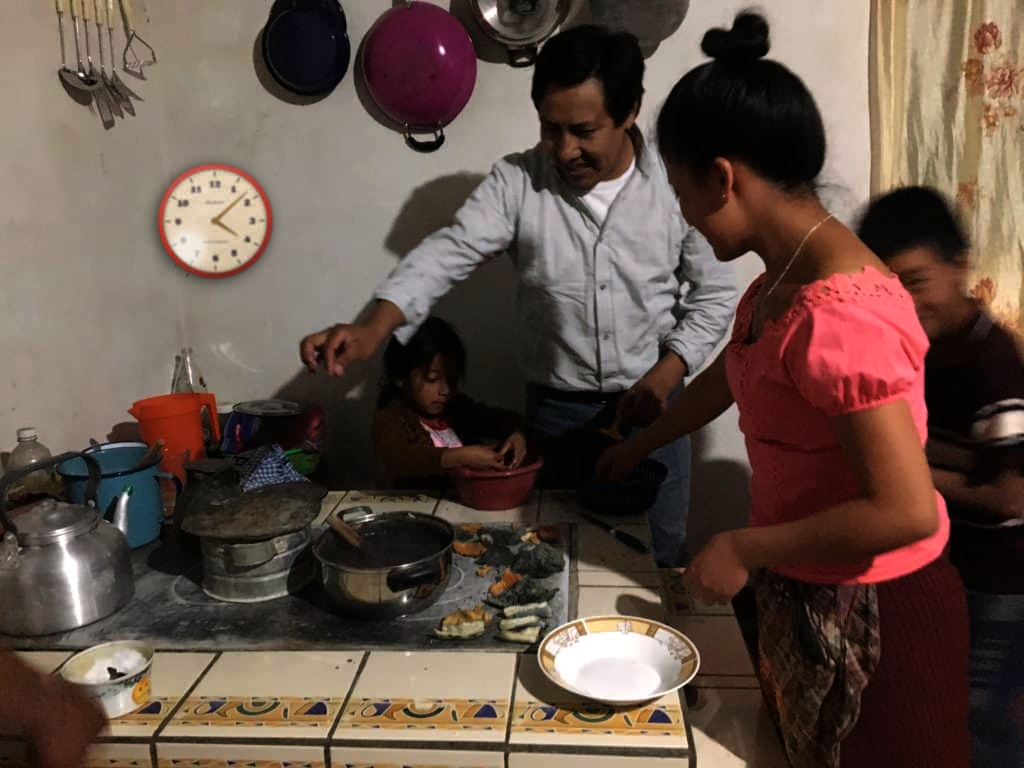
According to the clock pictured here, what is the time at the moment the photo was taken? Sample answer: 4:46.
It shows 4:08
